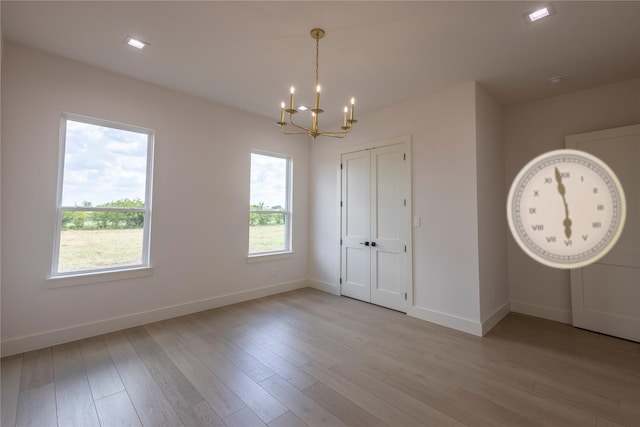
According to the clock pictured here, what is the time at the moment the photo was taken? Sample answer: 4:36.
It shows 5:58
